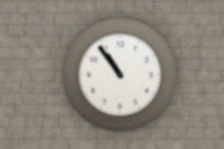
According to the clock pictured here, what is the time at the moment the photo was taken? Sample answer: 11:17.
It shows 10:54
